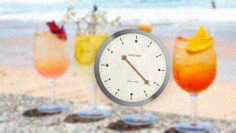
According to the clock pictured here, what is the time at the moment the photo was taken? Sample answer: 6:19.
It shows 10:22
